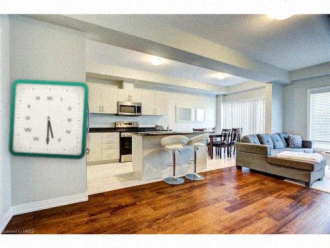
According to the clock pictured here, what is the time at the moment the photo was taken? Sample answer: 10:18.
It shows 5:30
